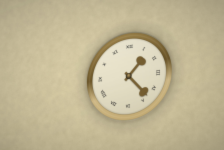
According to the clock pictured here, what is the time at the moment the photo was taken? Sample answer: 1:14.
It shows 1:23
